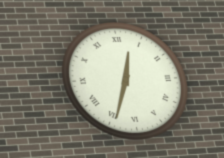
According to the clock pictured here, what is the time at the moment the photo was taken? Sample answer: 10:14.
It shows 12:34
